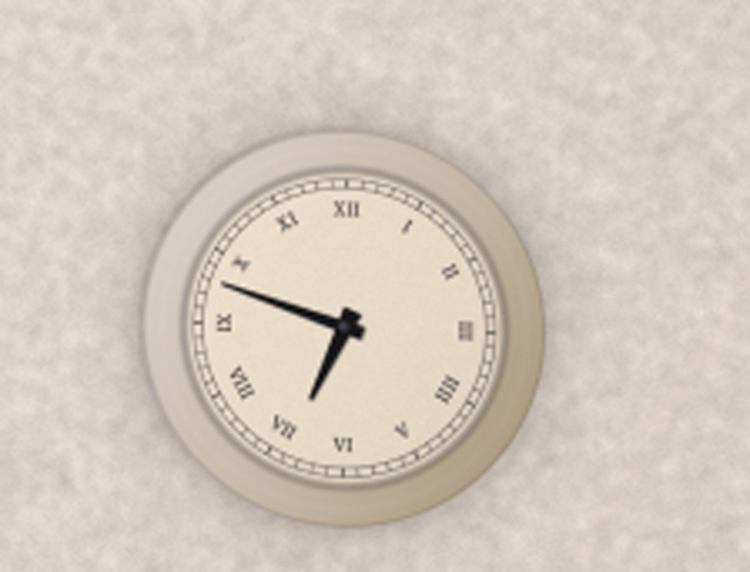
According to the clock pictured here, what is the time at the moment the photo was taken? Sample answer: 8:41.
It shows 6:48
